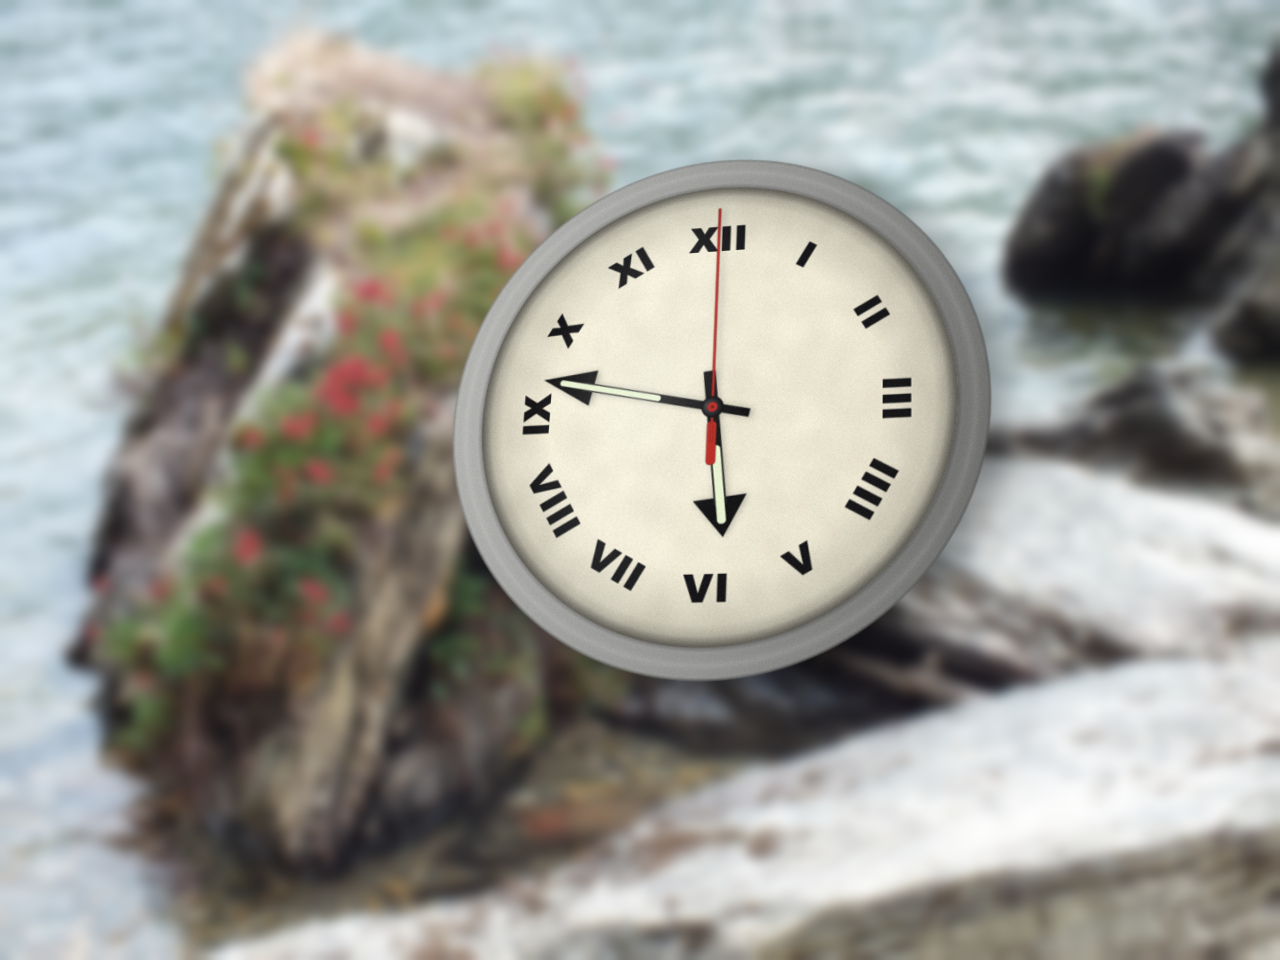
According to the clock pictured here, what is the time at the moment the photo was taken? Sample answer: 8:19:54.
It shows 5:47:00
